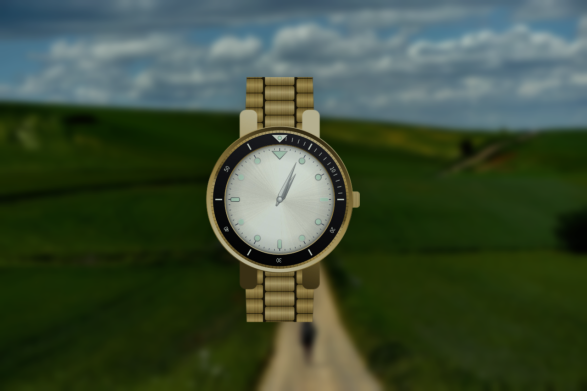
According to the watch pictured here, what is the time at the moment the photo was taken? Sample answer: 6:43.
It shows 1:04
